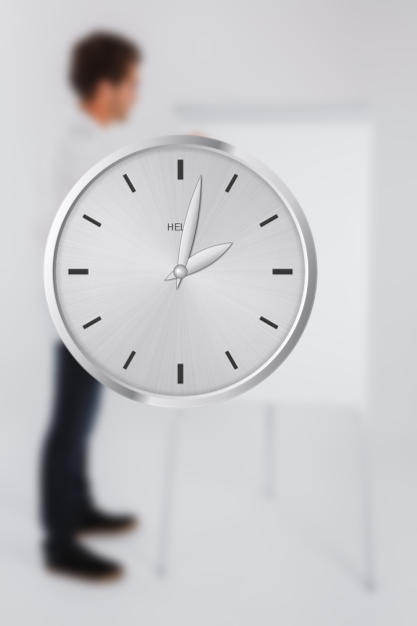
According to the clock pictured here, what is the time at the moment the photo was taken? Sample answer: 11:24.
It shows 2:02
